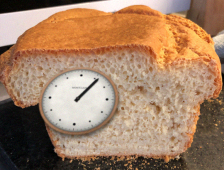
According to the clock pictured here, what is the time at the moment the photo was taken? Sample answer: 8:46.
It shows 1:06
